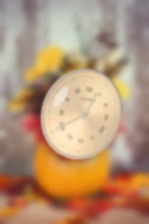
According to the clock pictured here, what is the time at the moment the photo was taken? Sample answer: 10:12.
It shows 12:40
